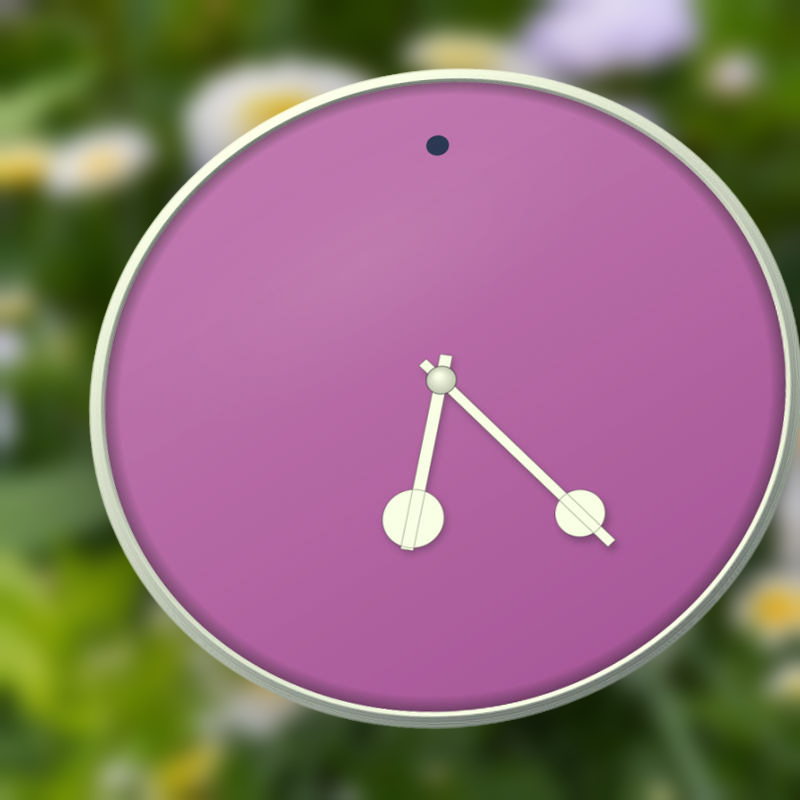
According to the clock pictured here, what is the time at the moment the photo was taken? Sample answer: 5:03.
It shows 6:23
